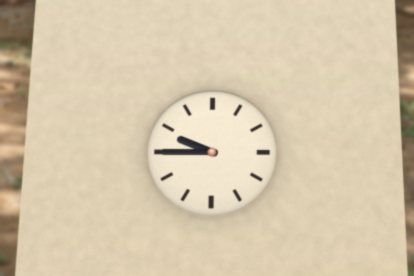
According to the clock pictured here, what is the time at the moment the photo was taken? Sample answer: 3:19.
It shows 9:45
